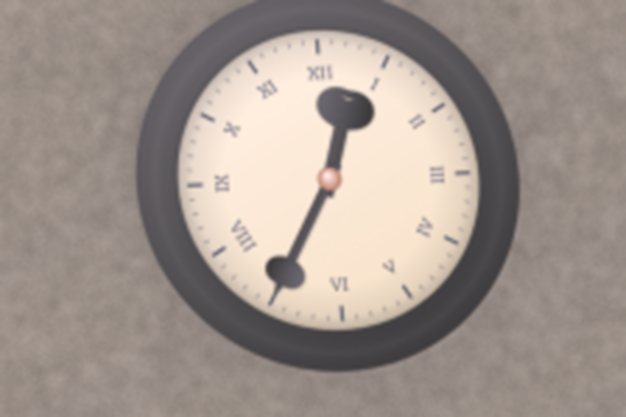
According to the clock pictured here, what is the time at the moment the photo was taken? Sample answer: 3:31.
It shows 12:35
